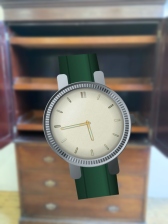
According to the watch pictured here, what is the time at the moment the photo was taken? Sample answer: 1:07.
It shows 5:44
